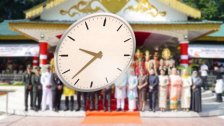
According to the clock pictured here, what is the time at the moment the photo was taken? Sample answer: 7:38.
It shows 9:37
